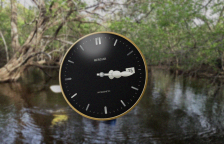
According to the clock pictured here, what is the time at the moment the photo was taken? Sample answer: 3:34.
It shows 3:16
